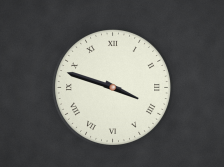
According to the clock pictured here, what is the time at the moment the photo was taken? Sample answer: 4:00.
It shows 3:48
